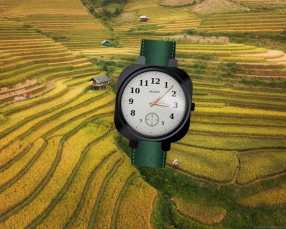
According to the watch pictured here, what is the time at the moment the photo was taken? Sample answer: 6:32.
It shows 3:07
